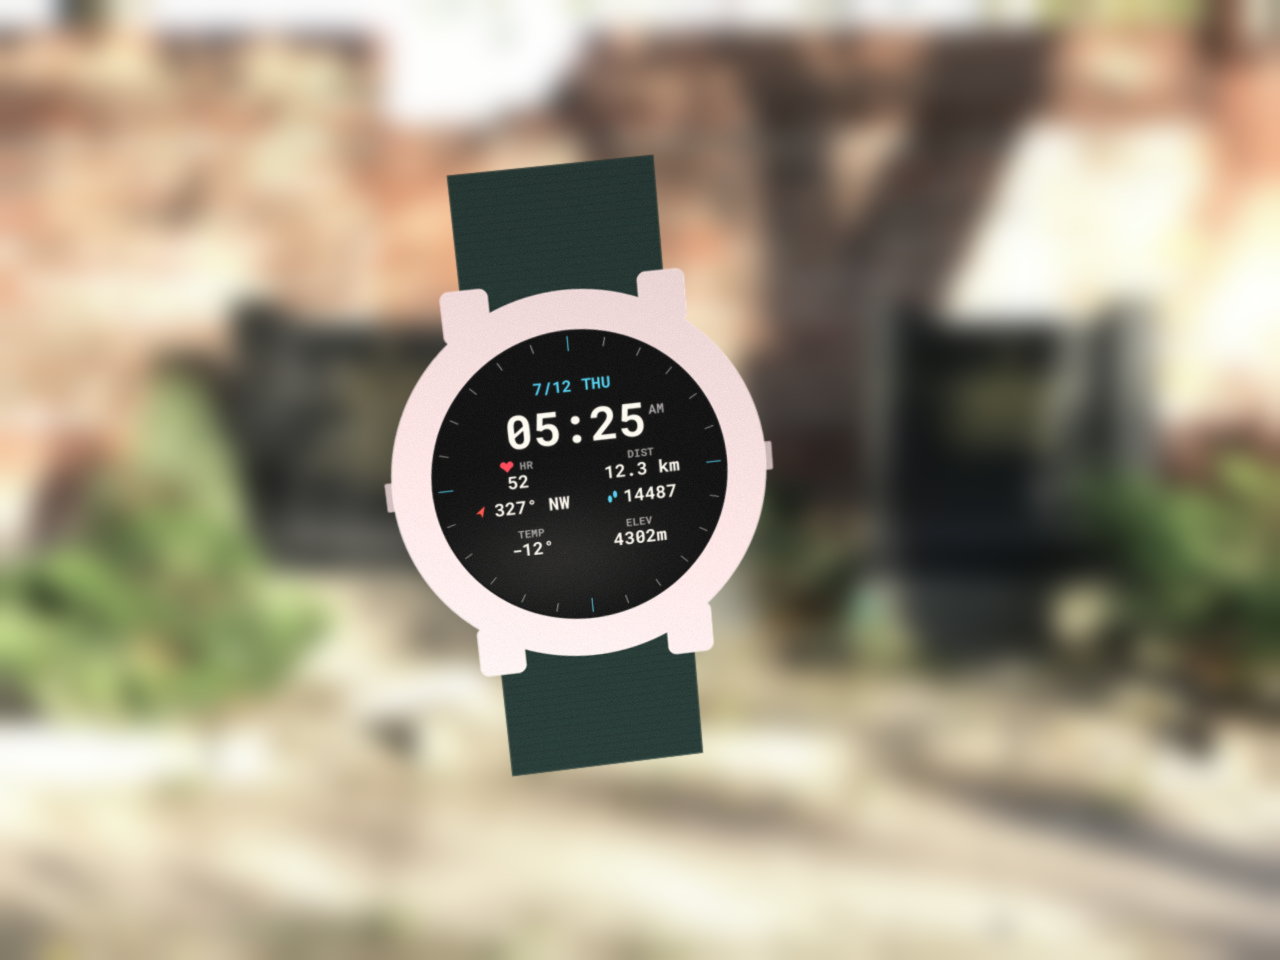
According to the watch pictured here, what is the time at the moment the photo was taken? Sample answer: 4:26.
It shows 5:25
